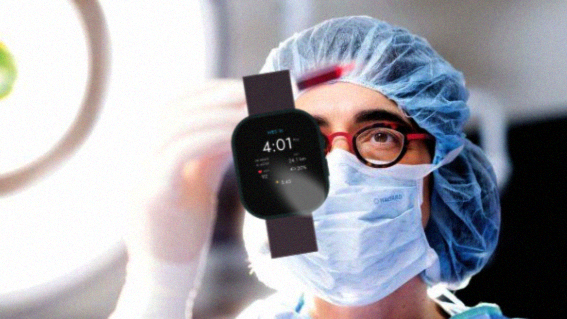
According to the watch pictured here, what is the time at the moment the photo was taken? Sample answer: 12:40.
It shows 4:01
